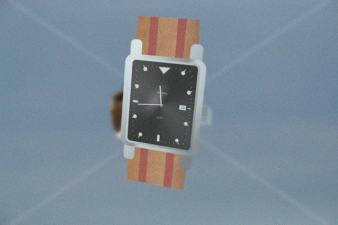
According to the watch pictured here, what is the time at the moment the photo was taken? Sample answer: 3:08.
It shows 11:44
